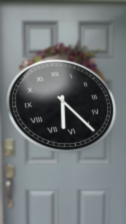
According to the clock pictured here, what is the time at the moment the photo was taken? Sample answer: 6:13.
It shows 6:25
